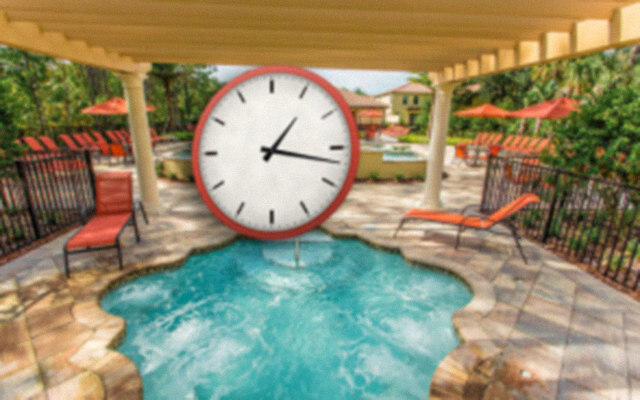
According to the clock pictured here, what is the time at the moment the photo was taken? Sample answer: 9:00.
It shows 1:17
